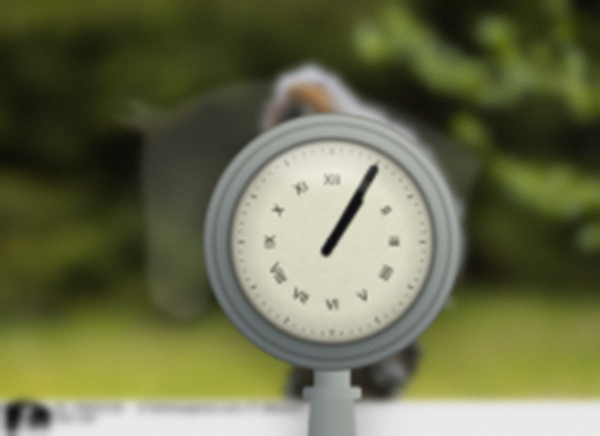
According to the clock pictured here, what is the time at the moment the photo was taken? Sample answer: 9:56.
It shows 1:05
